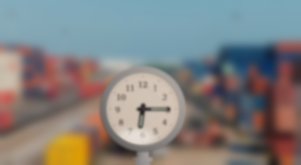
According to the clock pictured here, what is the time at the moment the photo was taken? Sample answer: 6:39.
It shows 6:15
